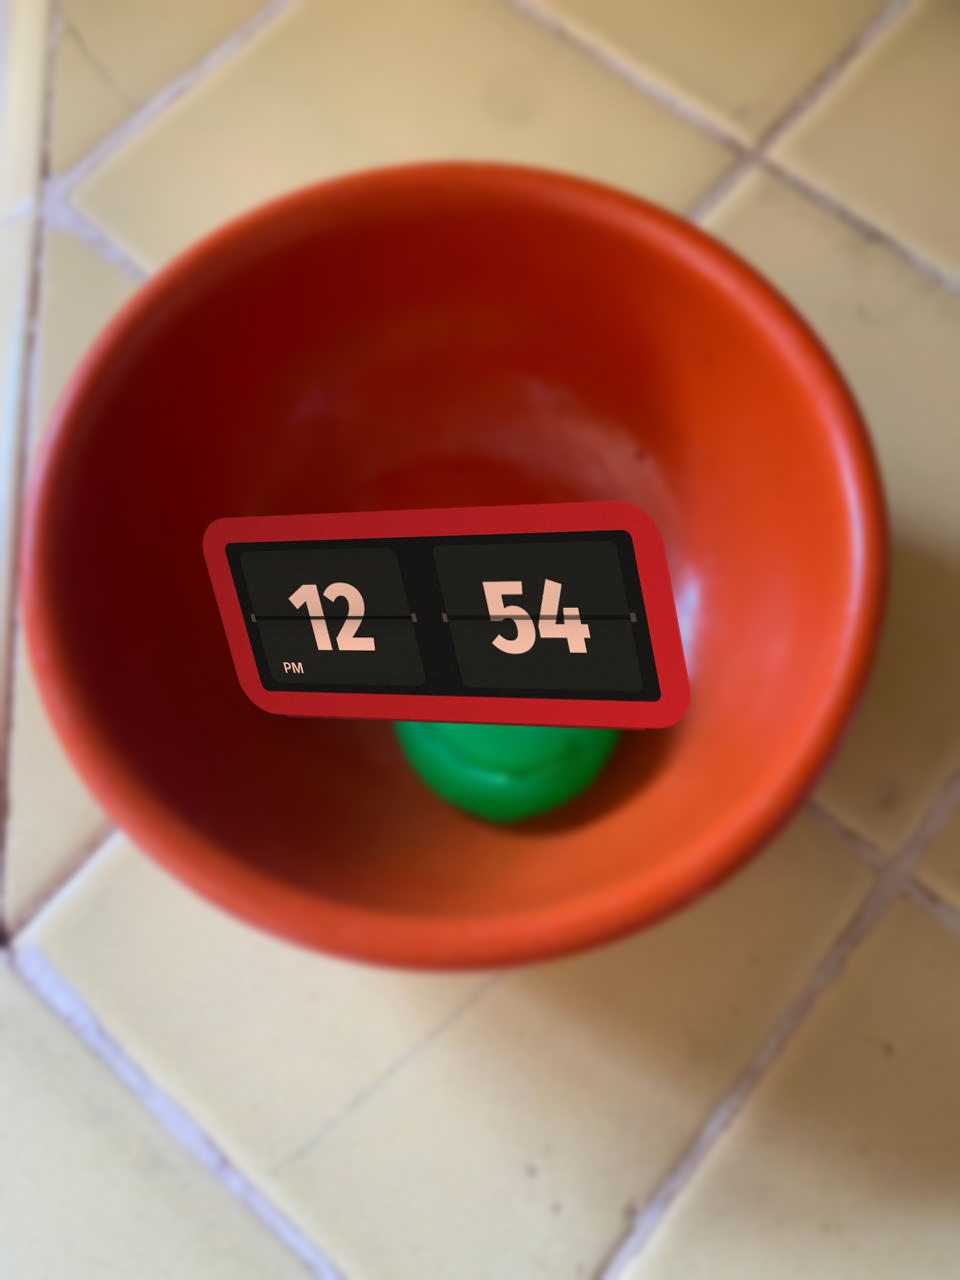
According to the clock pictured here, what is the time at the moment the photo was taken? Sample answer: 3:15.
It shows 12:54
